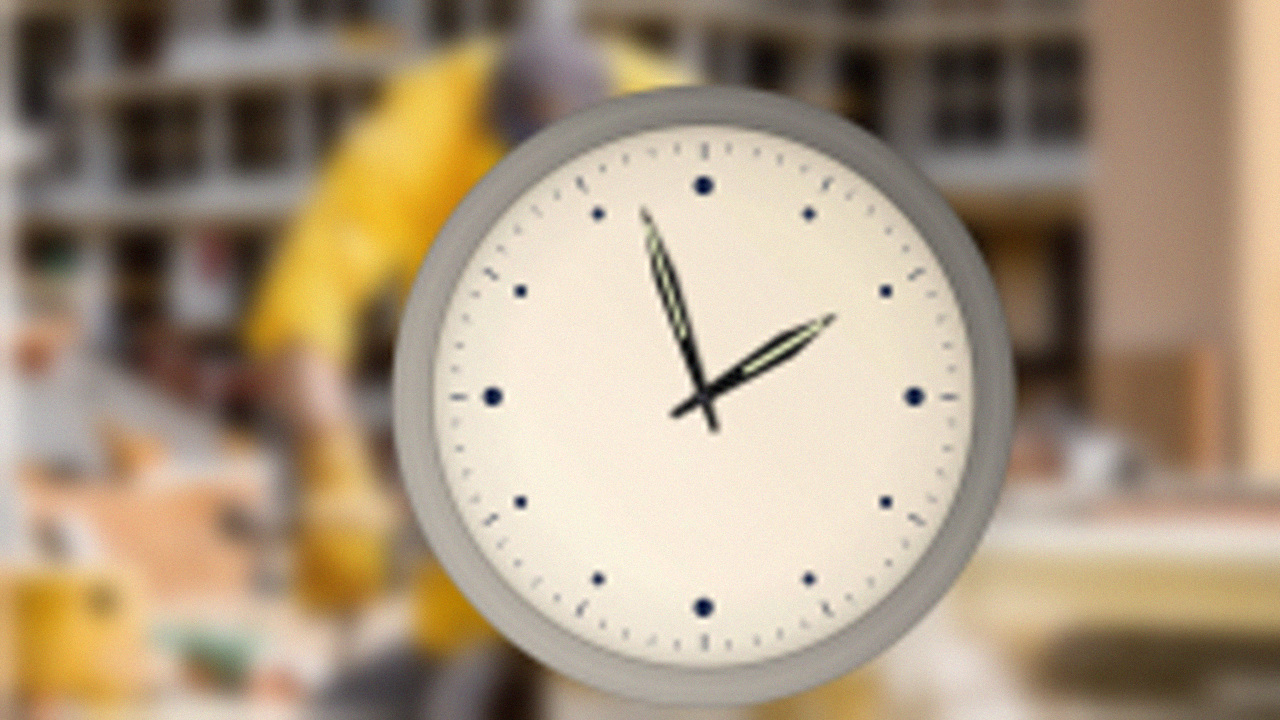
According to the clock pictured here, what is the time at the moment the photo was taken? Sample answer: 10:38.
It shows 1:57
